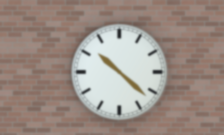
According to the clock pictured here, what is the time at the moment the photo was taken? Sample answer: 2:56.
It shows 10:22
